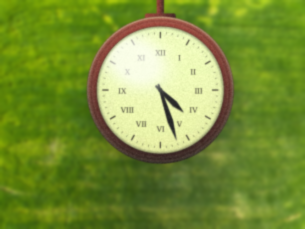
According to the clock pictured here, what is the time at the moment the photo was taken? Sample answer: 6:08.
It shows 4:27
